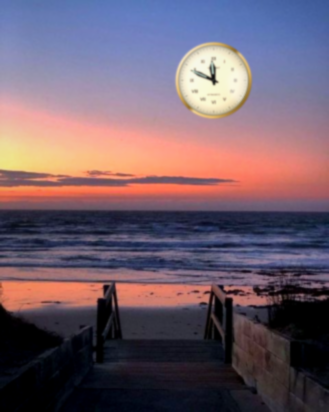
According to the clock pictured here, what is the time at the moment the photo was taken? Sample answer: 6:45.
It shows 11:49
